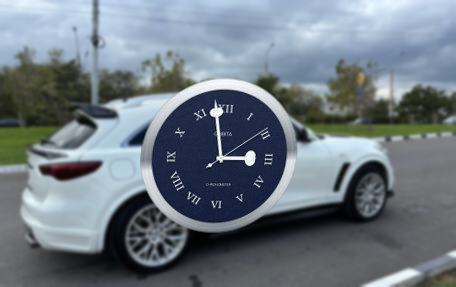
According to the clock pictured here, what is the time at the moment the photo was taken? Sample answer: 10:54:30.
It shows 2:58:09
